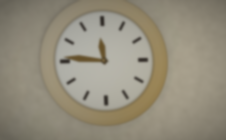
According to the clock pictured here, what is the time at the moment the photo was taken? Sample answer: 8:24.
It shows 11:46
